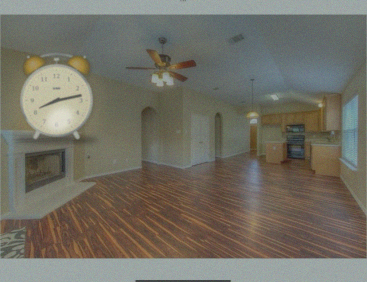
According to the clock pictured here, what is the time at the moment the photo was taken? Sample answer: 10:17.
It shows 8:13
